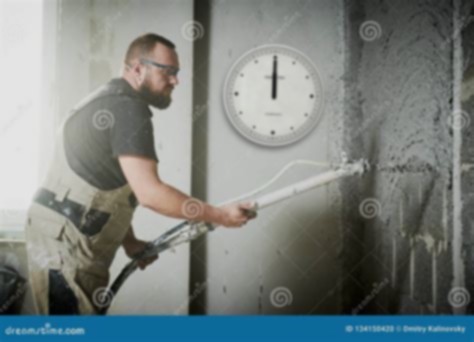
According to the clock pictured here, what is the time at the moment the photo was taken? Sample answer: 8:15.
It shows 12:00
